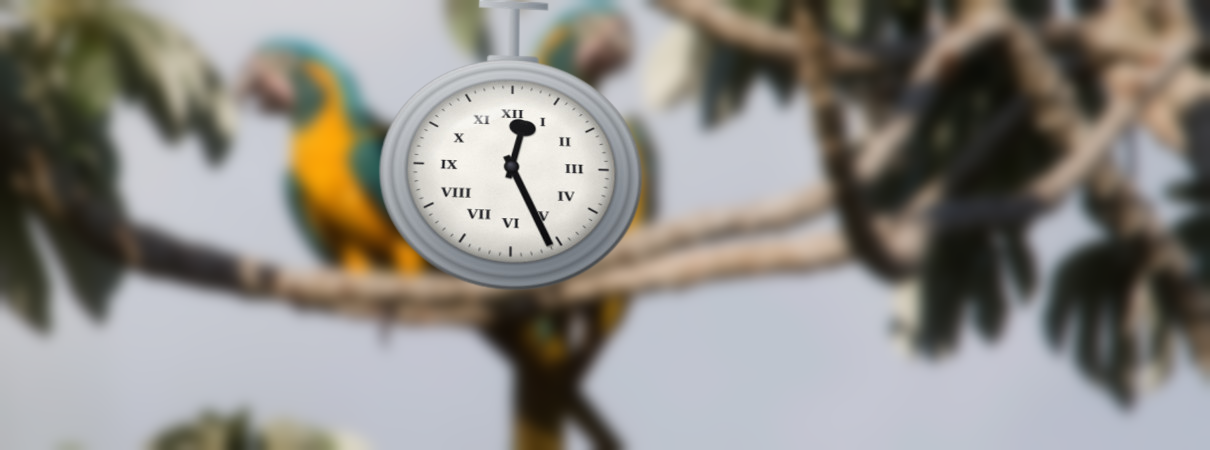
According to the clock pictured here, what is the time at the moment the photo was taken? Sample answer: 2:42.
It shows 12:26
